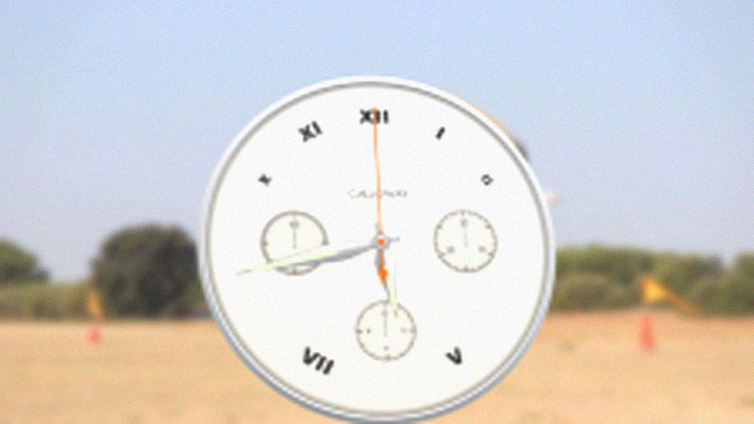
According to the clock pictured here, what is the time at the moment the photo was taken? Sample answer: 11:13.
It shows 5:43
